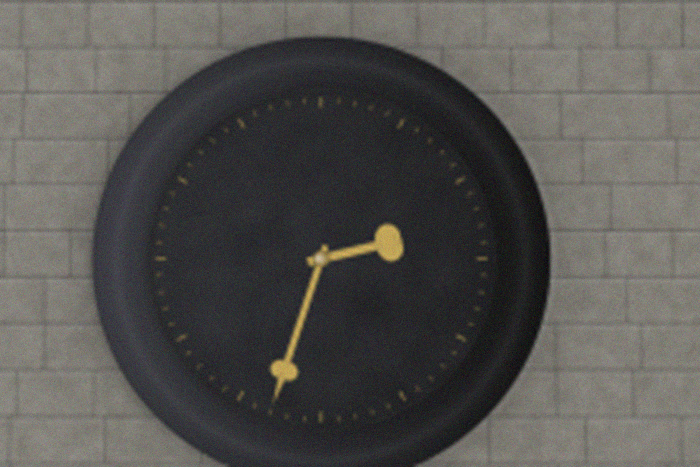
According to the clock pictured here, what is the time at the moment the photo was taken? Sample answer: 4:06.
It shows 2:33
